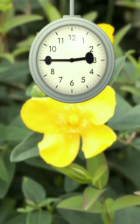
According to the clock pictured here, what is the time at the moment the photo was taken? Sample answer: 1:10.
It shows 2:45
